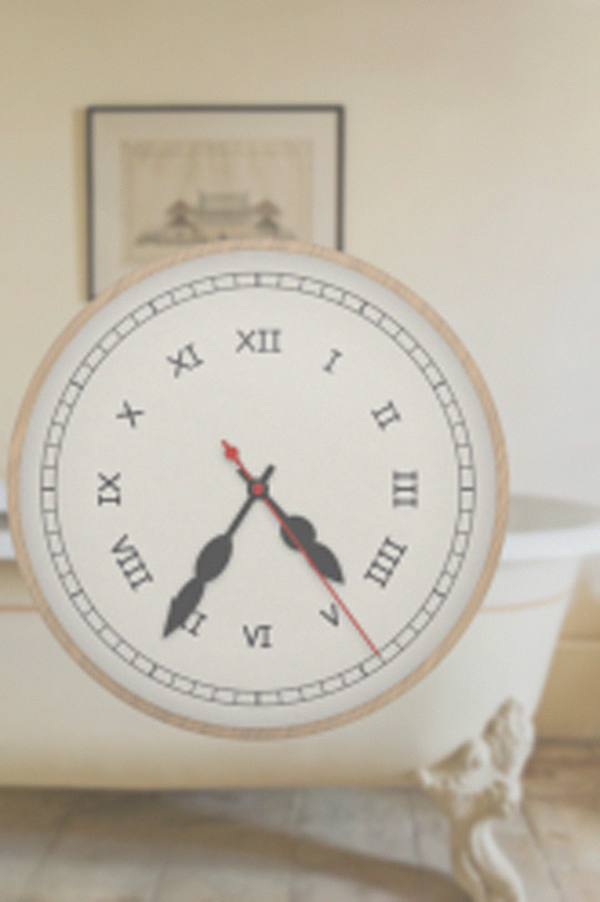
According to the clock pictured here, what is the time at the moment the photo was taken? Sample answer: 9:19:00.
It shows 4:35:24
